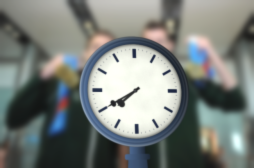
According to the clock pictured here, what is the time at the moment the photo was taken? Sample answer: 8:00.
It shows 7:40
